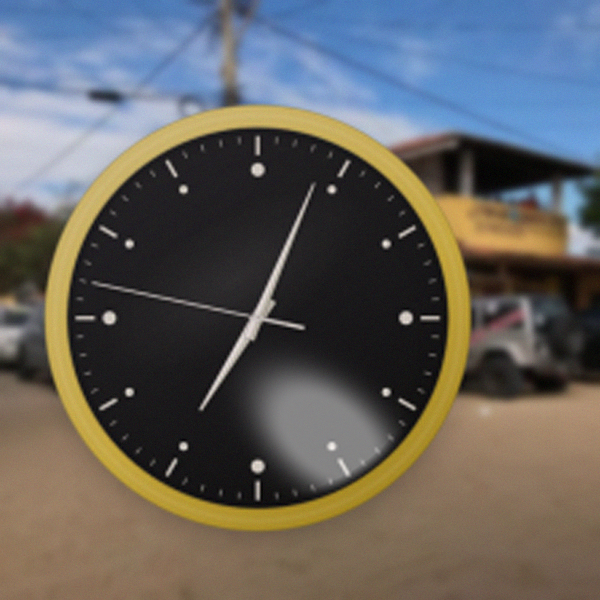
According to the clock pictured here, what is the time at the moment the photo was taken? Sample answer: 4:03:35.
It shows 7:03:47
